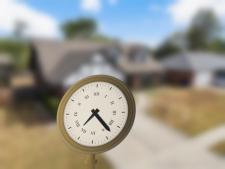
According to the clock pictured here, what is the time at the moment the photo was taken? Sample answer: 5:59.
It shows 7:23
